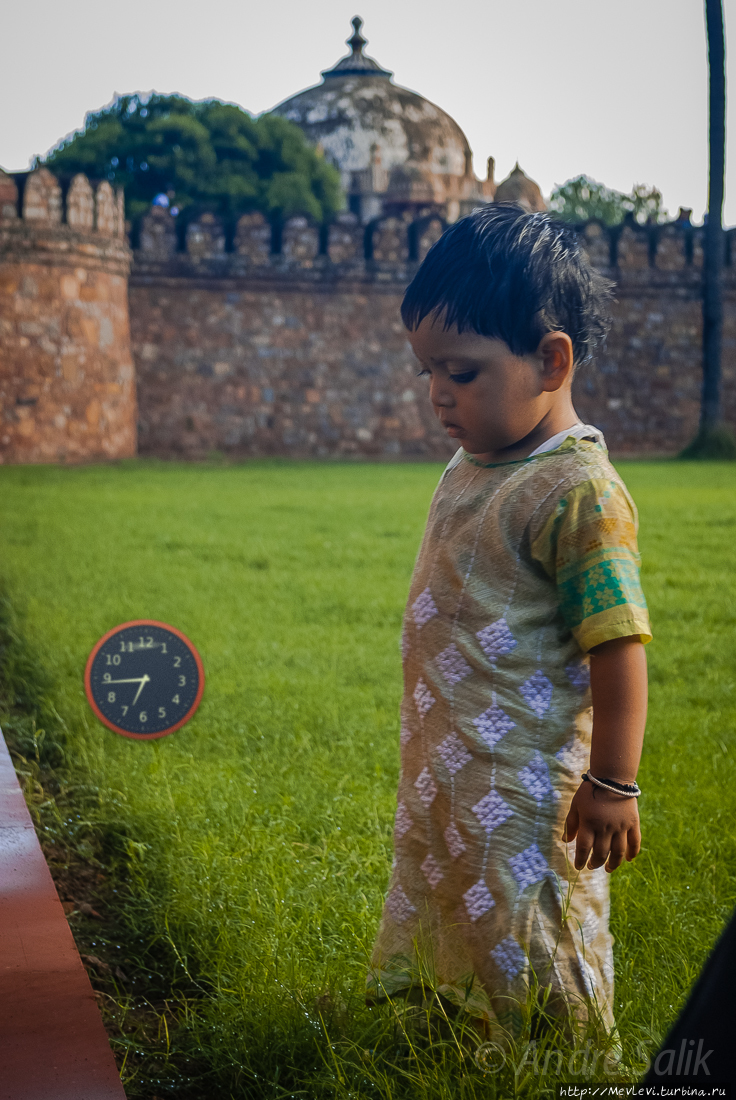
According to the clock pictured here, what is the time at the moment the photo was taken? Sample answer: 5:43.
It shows 6:44
